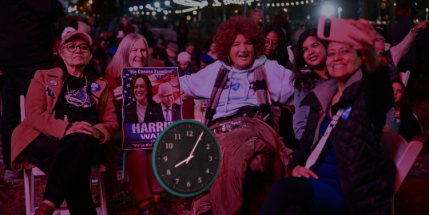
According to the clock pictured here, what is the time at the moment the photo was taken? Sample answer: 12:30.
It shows 8:05
